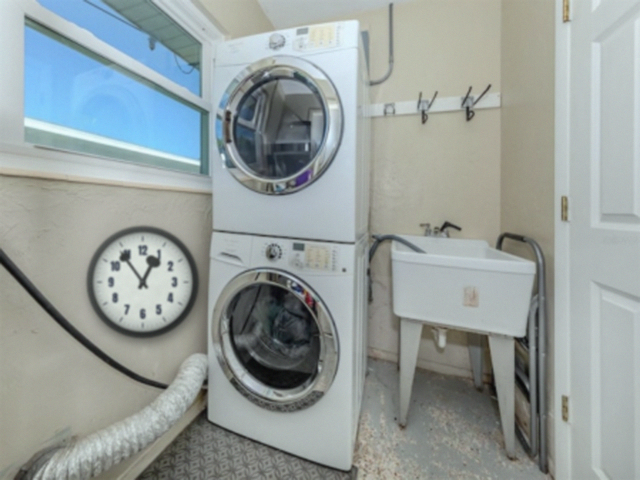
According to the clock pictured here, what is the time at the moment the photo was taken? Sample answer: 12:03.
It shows 12:54
